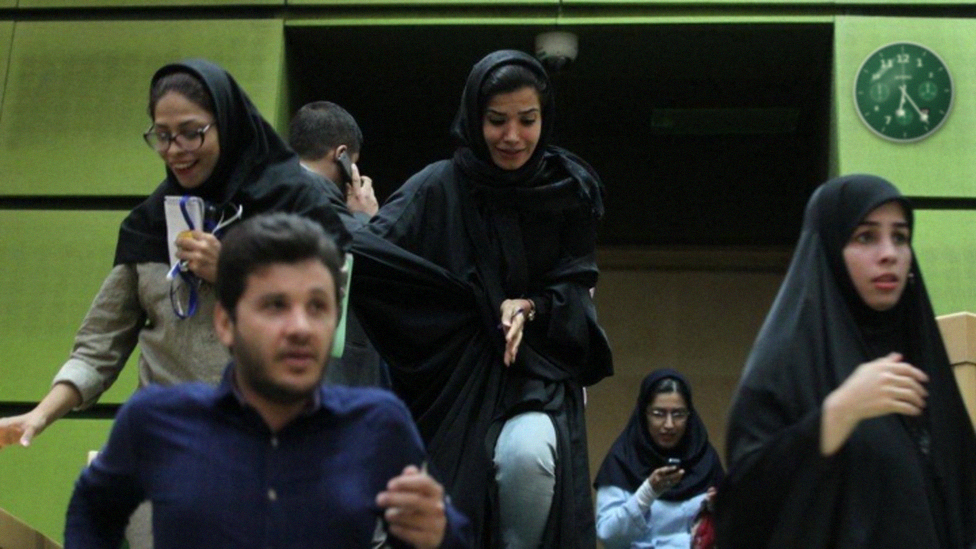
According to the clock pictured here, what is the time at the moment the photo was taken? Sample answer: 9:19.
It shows 6:24
